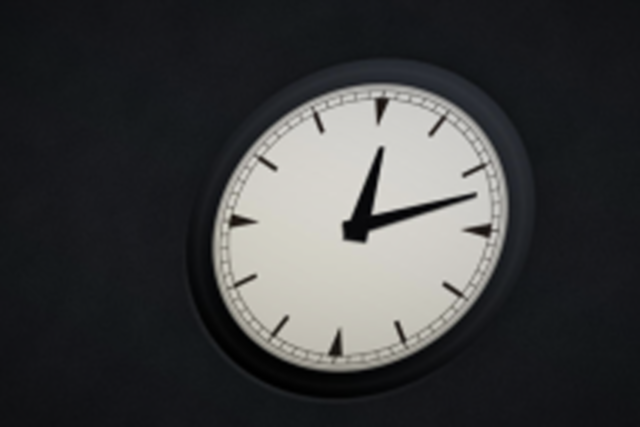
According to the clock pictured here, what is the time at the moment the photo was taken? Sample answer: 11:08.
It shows 12:12
